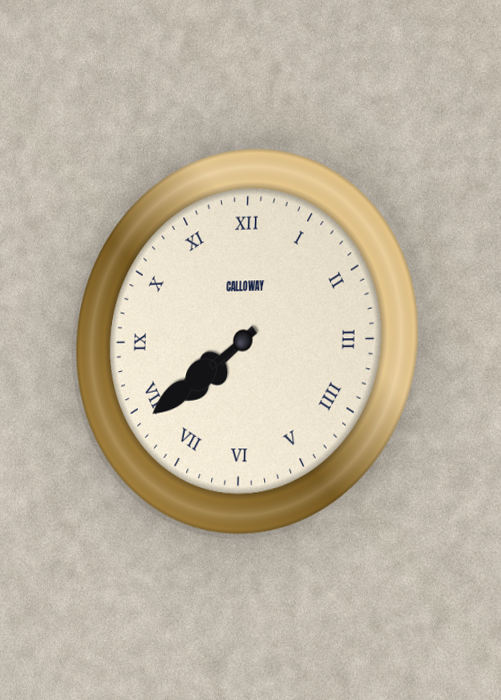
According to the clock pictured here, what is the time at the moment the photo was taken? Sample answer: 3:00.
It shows 7:39
